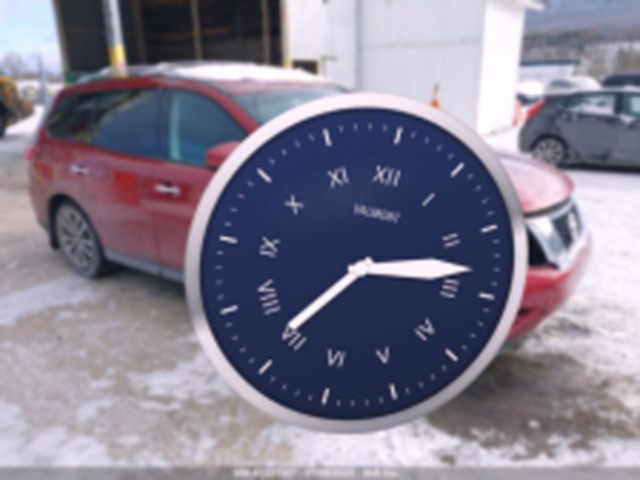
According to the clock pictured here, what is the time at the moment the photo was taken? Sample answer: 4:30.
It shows 7:13
